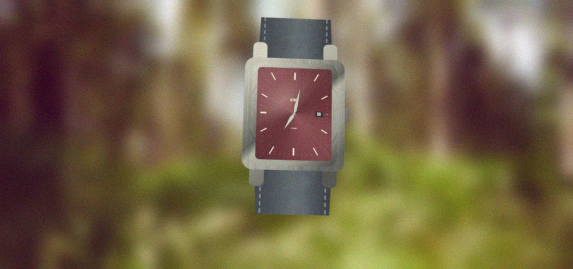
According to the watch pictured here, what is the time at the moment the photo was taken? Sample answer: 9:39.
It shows 7:02
